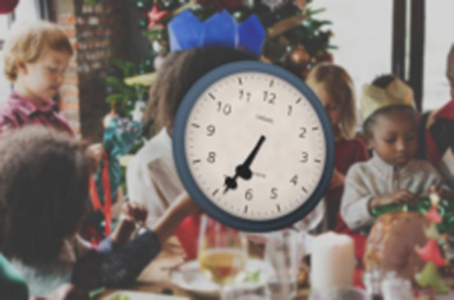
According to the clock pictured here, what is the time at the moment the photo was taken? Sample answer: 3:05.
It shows 6:34
